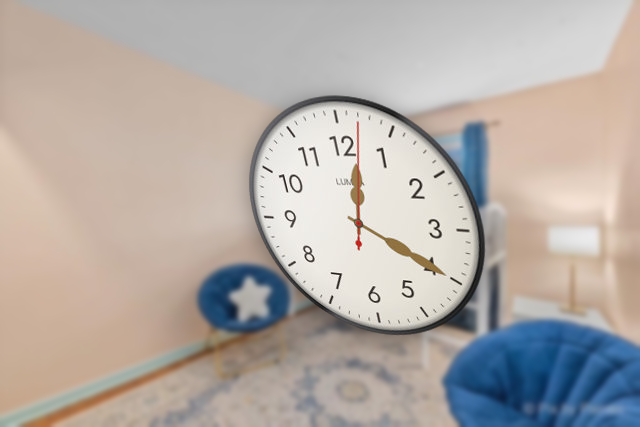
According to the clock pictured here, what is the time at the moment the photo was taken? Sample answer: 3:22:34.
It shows 12:20:02
